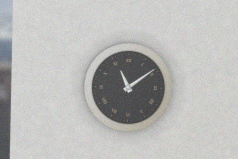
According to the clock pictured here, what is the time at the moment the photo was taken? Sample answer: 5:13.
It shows 11:09
